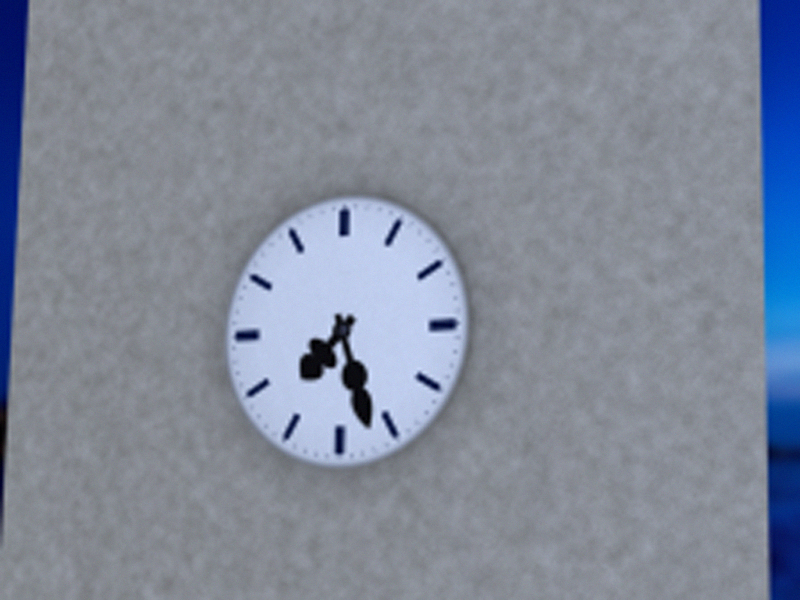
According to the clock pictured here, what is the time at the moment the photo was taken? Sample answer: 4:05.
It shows 7:27
